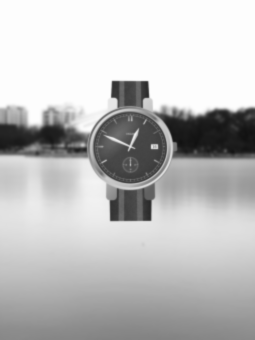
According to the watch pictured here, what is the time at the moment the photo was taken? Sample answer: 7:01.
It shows 12:49
